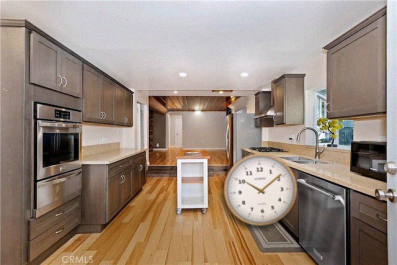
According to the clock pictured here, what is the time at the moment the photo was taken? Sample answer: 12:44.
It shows 10:09
